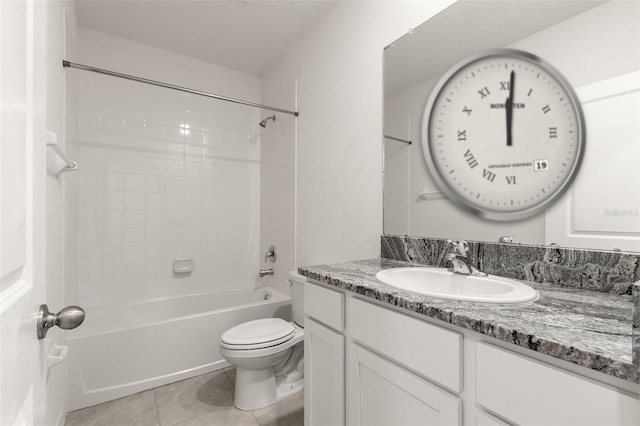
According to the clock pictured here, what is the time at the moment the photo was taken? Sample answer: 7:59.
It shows 12:01
